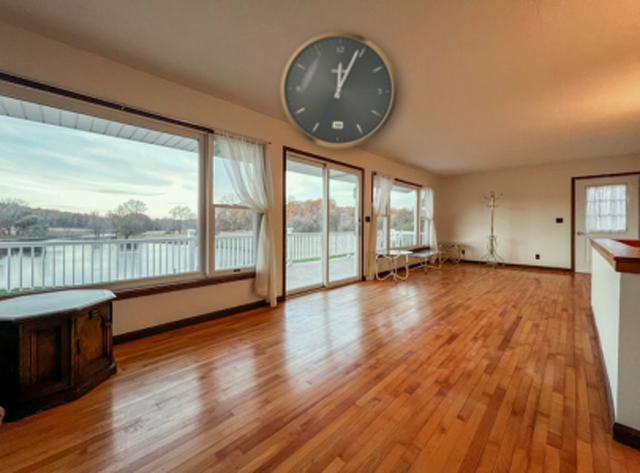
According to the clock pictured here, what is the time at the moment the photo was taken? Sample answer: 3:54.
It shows 12:04
